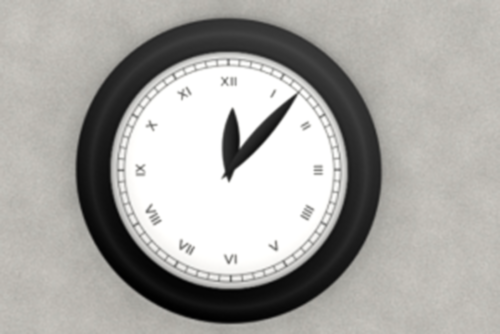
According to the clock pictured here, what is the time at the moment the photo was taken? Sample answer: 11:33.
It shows 12:07
